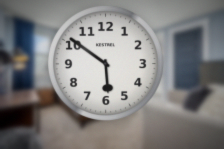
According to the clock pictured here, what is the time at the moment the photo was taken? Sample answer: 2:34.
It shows 5:51
